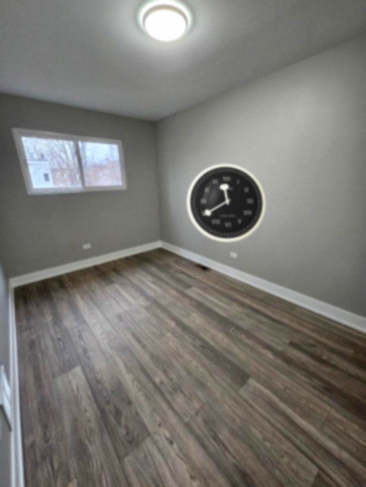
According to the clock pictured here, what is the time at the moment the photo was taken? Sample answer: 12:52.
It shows 11:40
